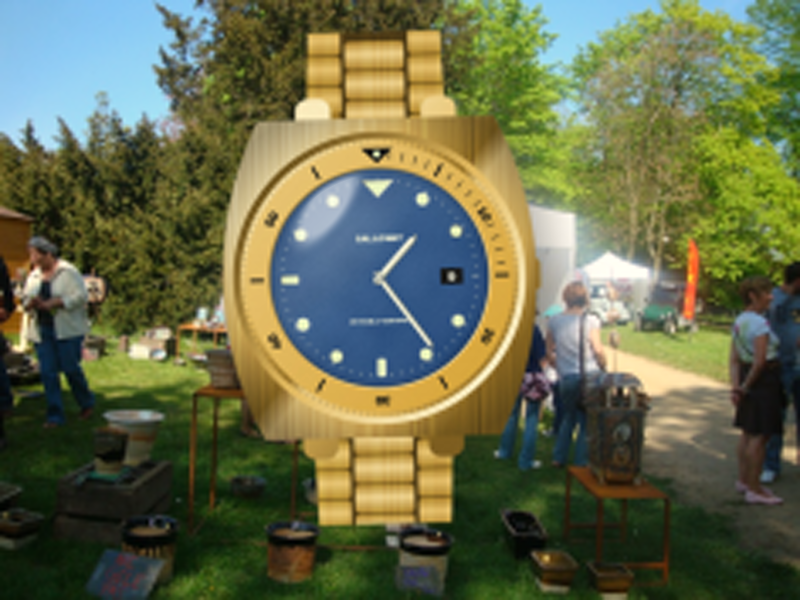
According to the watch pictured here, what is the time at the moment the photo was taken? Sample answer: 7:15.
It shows 1:24
